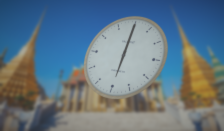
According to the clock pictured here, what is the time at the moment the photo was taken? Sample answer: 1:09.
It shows 6:00
